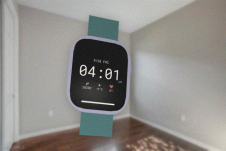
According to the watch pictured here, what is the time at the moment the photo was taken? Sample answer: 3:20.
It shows 4:01
